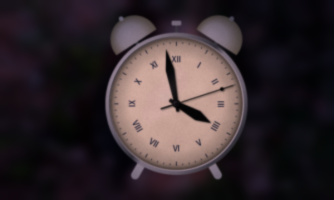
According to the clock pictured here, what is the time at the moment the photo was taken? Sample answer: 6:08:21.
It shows 3:58:12
